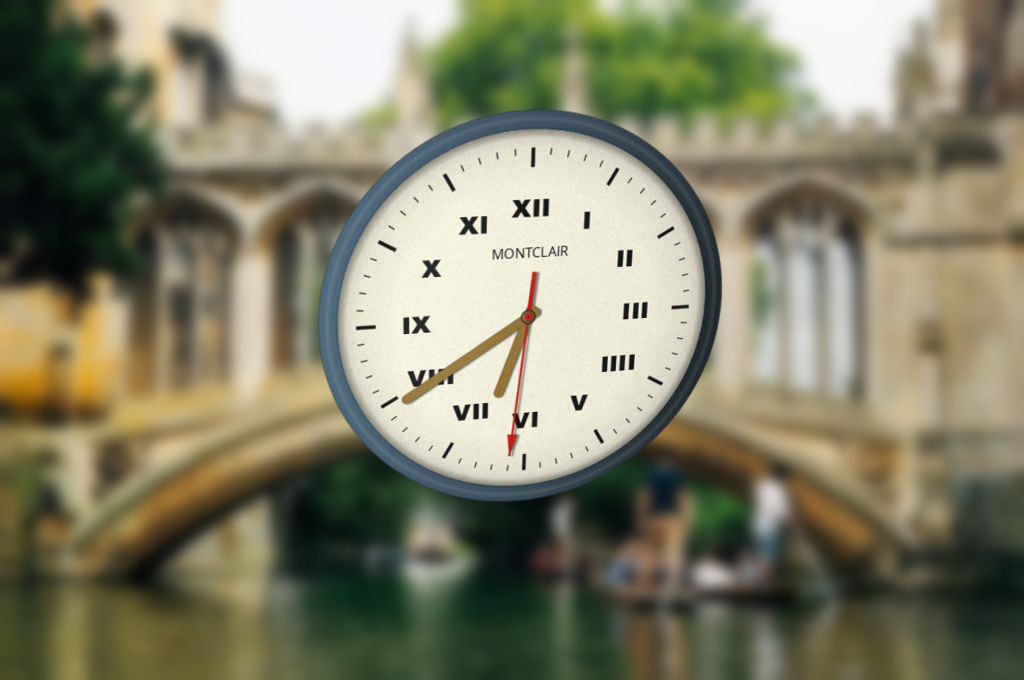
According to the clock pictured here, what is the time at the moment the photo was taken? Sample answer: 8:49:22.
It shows 6:39:31
